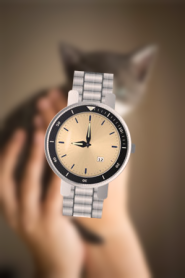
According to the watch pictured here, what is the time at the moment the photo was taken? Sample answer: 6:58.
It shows 9:00
